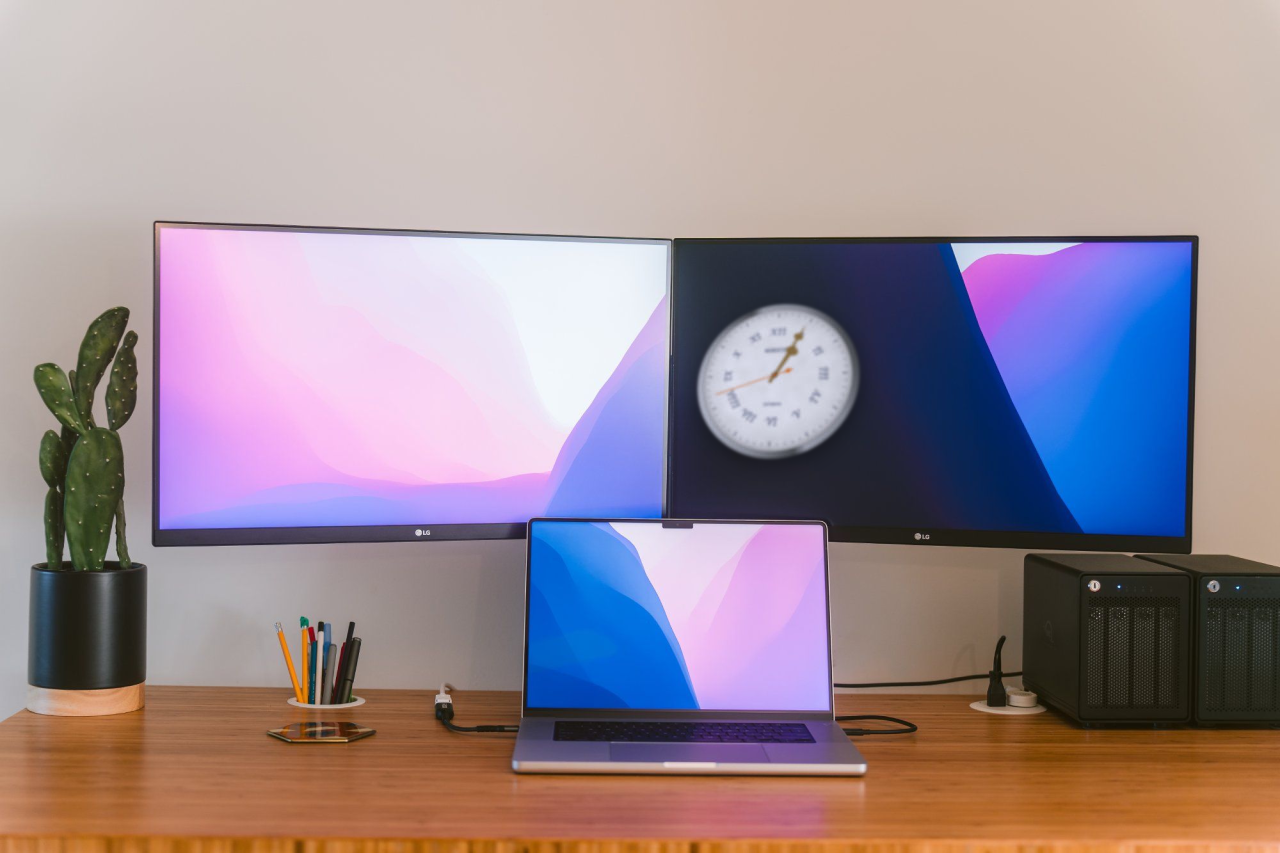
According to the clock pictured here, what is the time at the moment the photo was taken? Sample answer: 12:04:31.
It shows 1:04:42
